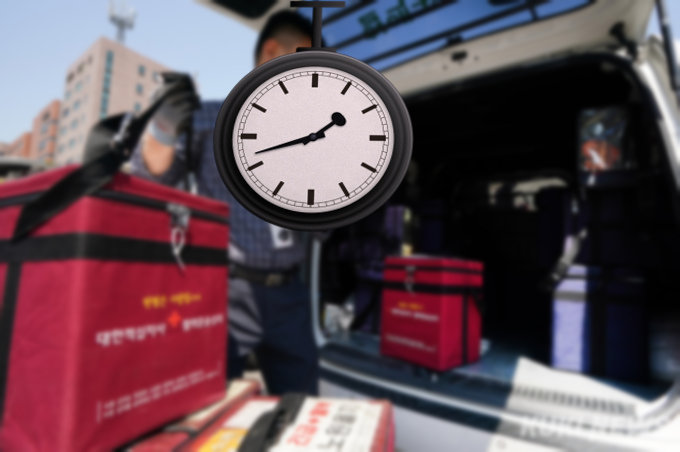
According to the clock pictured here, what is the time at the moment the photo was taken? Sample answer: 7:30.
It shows 1:42
